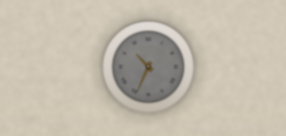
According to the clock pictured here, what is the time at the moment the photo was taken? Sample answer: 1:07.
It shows 10:34
